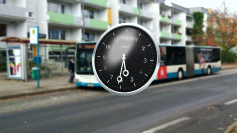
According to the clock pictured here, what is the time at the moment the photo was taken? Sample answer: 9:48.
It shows 5:31
